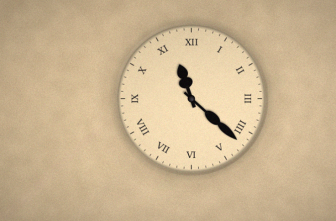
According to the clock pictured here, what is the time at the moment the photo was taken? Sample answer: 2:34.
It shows 11:22
